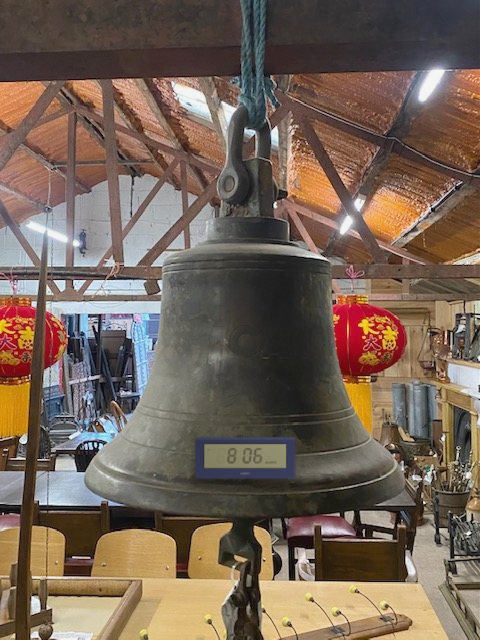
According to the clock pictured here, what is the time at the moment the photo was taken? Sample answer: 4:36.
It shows 8:06
